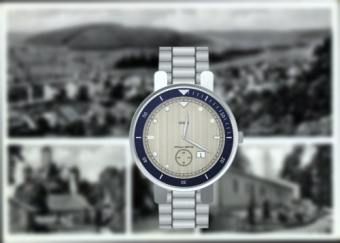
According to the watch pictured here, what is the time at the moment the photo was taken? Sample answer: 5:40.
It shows 12:20
